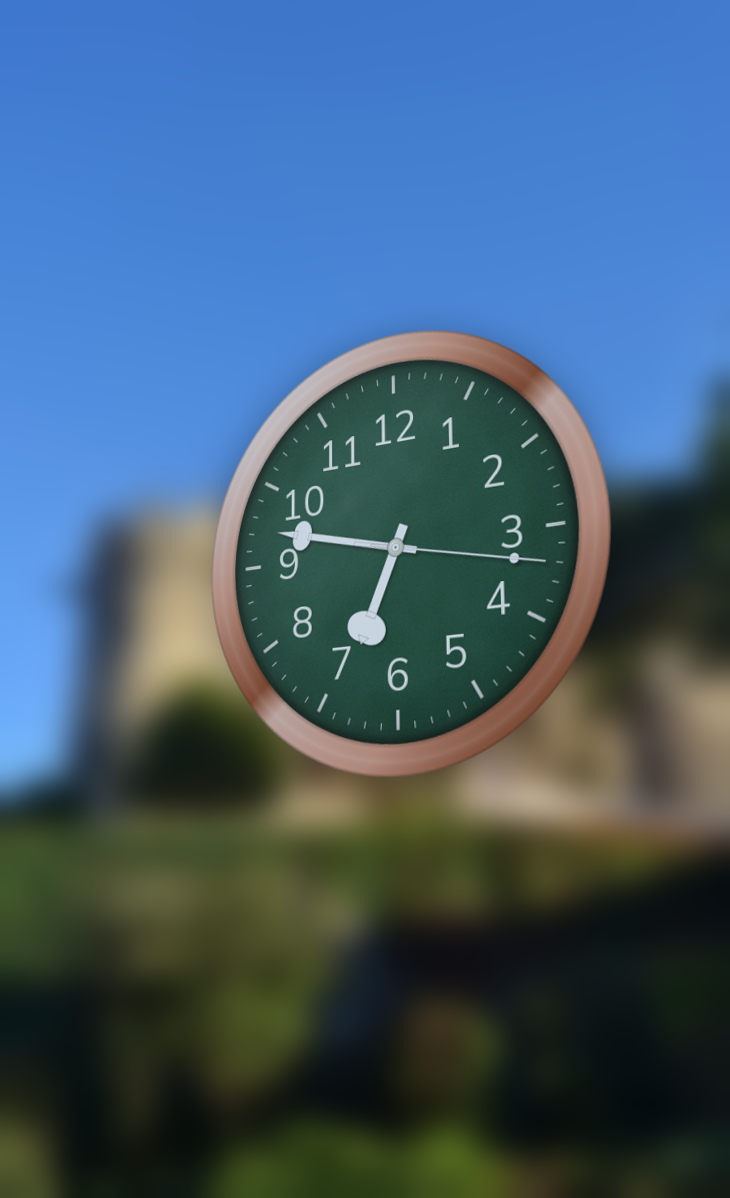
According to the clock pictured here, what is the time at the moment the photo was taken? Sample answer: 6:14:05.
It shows 6:47:17
